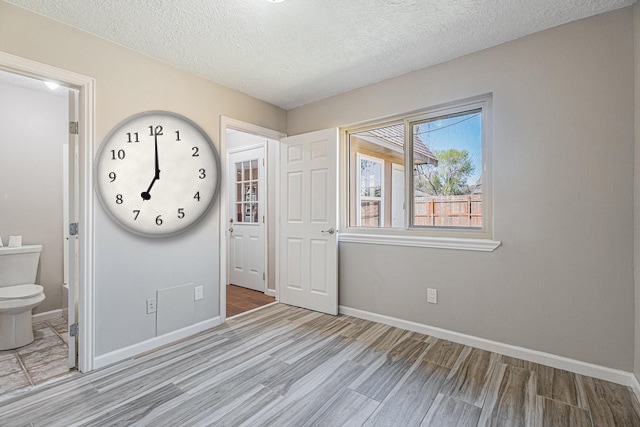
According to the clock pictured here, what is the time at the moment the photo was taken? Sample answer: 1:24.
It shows 7:00
